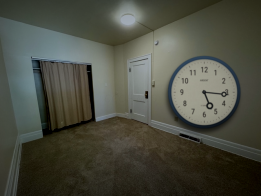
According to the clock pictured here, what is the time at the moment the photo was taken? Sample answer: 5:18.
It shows 5:16
